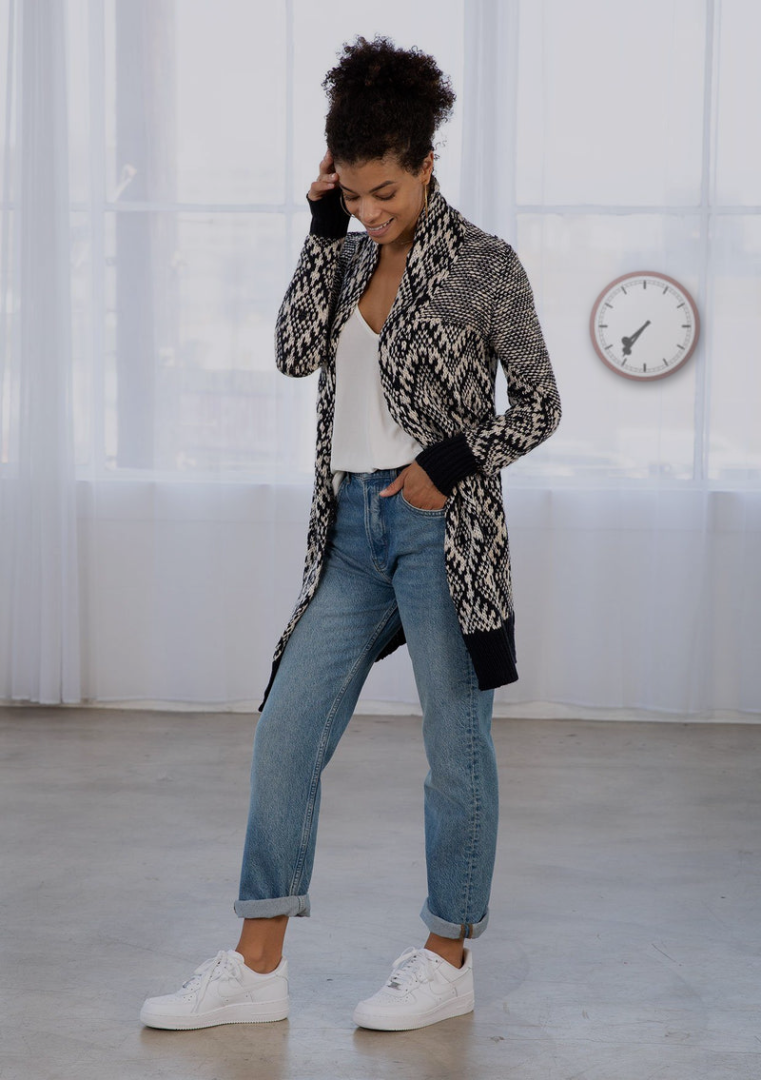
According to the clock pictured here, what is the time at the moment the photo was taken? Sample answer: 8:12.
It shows 7:36
